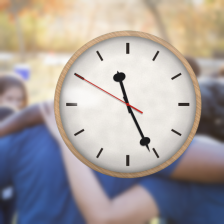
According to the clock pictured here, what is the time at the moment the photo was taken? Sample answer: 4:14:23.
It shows 11:25:50
